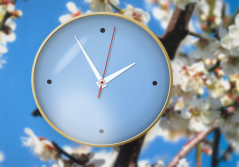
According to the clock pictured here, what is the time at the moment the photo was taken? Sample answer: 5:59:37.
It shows 1:55:02
